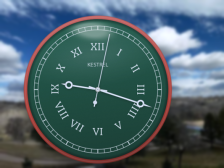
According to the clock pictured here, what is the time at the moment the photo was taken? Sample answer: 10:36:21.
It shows 9:18:02
